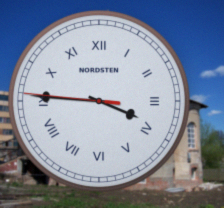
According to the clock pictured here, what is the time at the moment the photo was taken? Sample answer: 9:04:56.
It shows 3:45:46
